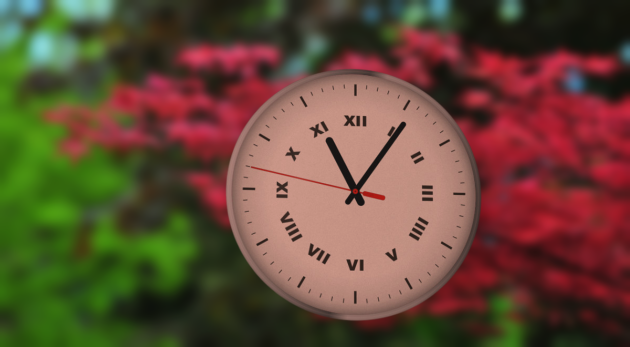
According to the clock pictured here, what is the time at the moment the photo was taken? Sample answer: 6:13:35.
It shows 11:05:47
